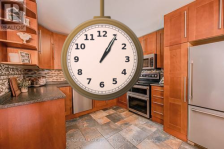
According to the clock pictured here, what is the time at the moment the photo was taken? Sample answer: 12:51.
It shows 1:05
